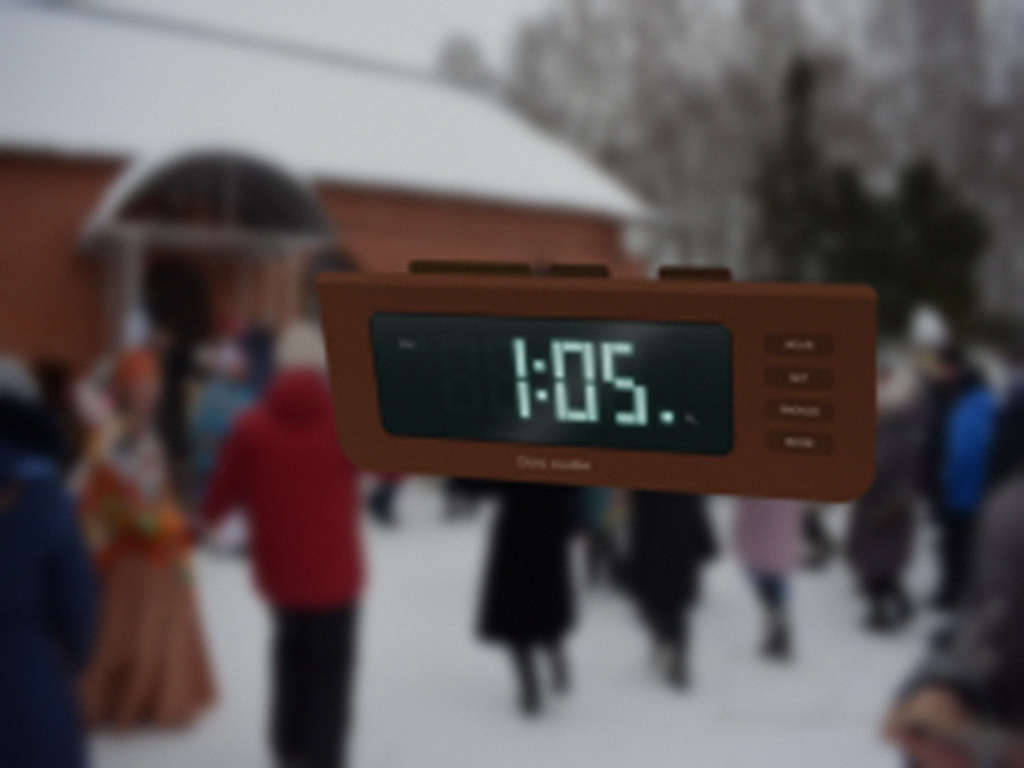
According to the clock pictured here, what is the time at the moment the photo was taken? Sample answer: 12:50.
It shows 1:05
